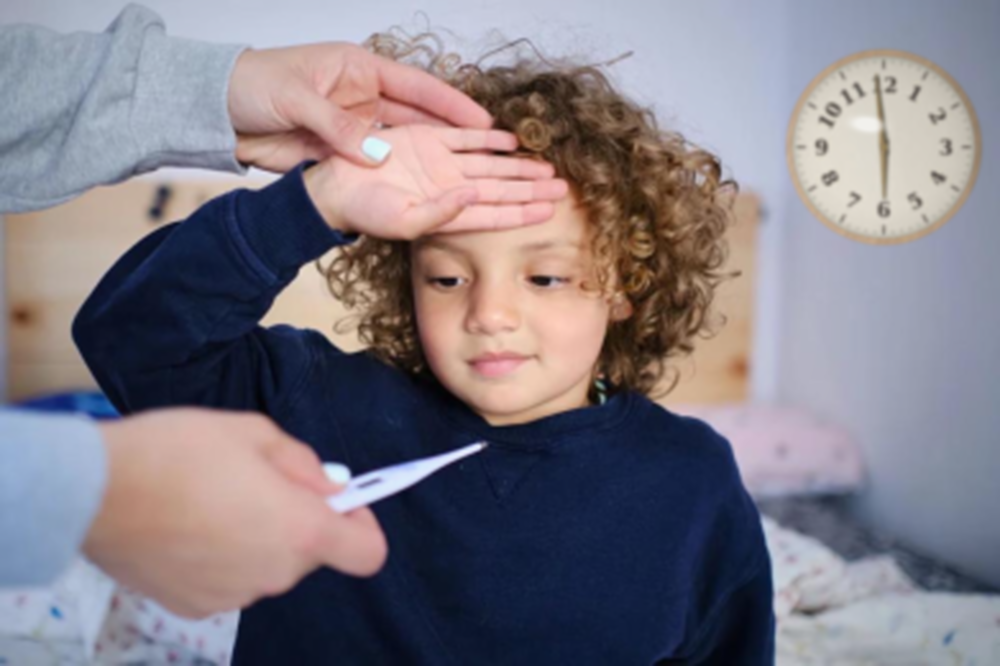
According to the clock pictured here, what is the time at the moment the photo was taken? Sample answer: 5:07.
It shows 5:59
